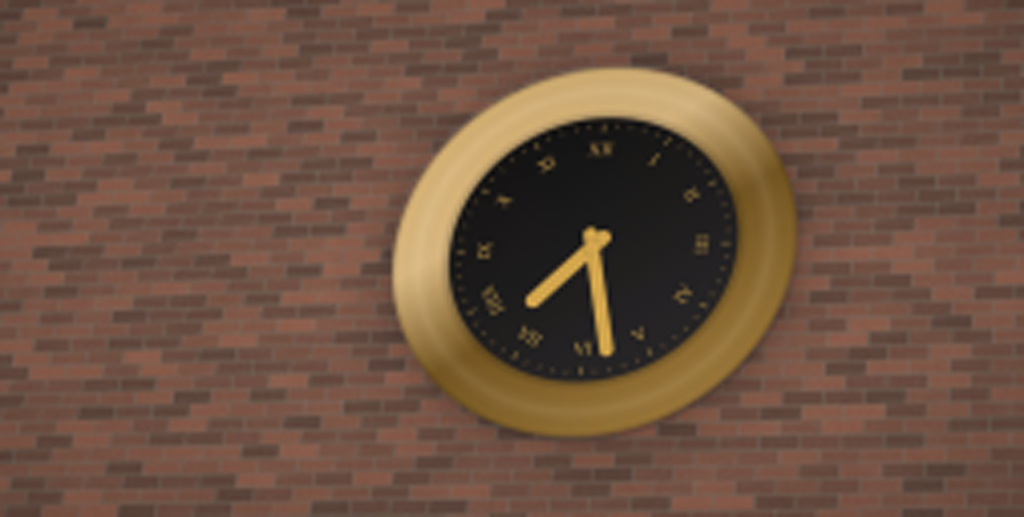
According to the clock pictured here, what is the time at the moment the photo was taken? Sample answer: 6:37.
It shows 7:28
